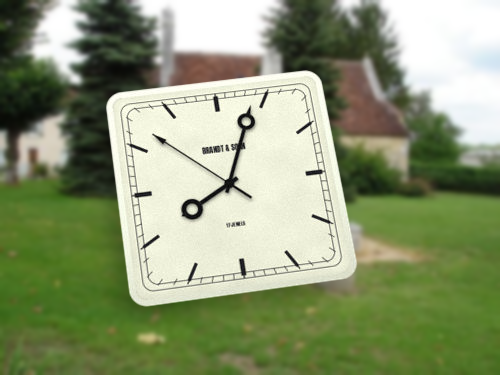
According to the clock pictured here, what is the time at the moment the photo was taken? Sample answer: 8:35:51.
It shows 8:03:52
